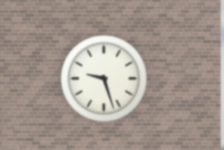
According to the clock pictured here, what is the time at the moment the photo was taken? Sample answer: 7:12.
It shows 9:27
